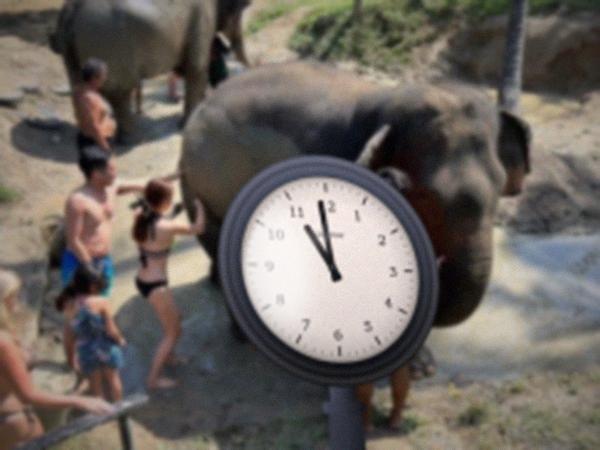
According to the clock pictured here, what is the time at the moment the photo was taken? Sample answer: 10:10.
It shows 10:59
